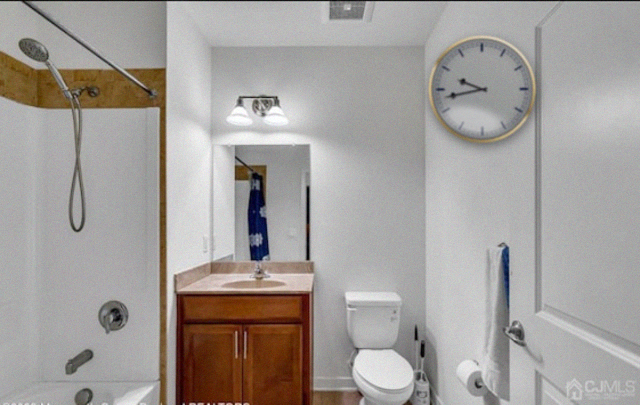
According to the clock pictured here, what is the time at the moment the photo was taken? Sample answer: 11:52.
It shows 9:43
